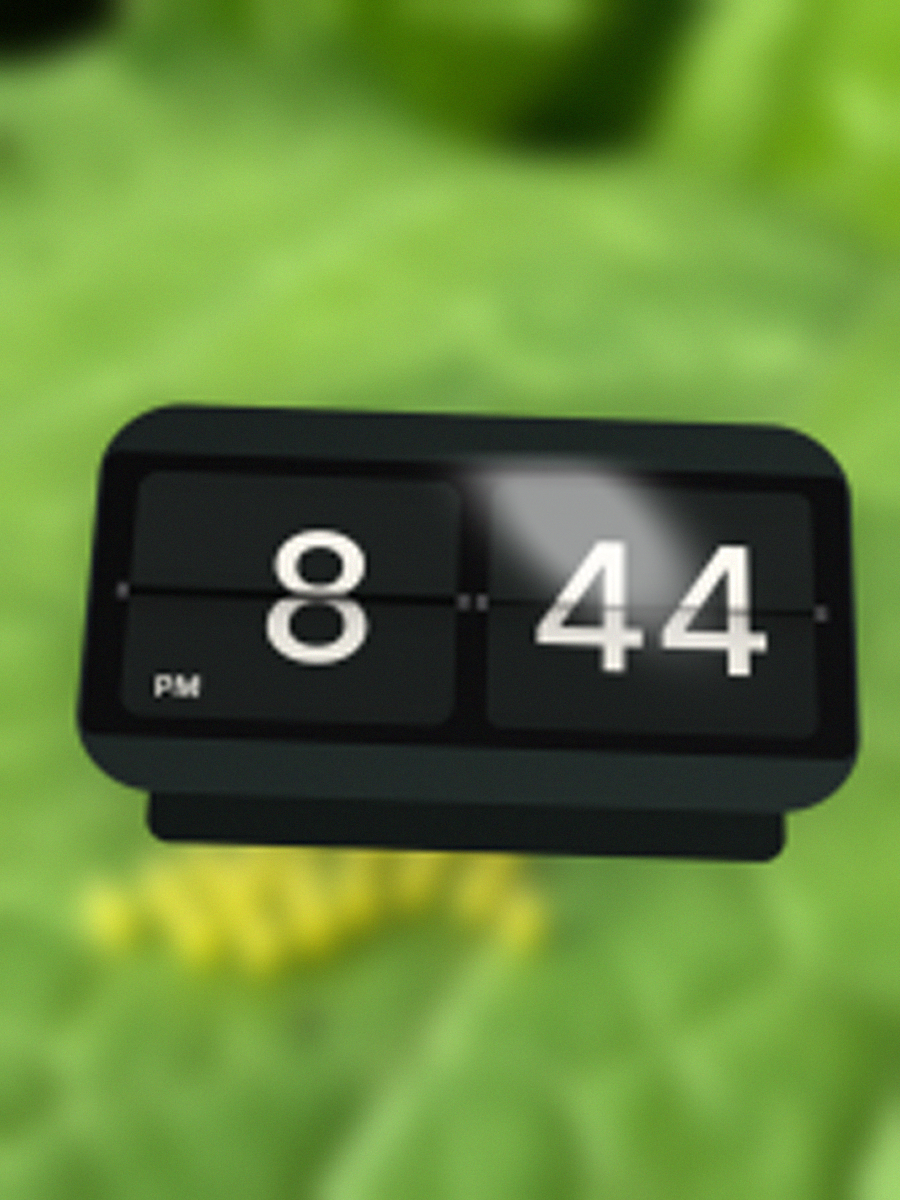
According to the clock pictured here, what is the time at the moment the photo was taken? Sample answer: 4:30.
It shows 8:44
